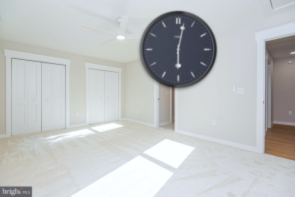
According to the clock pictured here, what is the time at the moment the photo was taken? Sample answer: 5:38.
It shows 6:02
